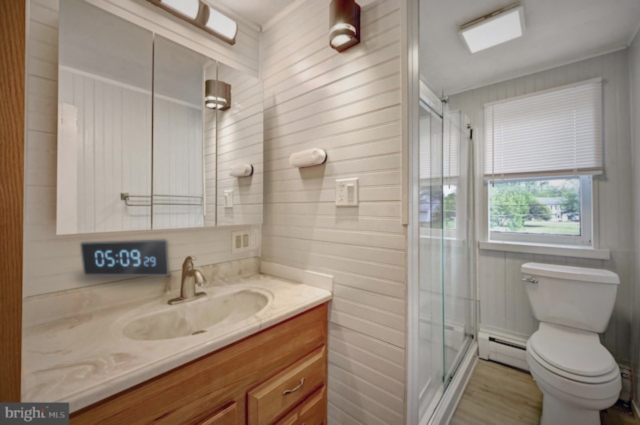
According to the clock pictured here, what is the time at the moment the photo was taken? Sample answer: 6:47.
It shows 5:09
